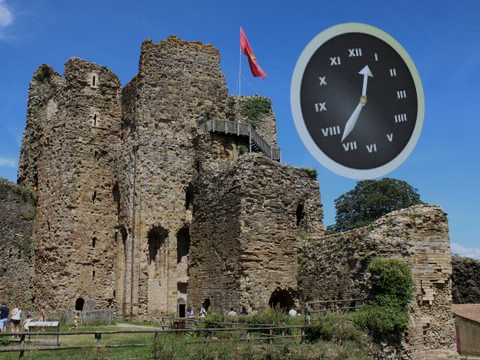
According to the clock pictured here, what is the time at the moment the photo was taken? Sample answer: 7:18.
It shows 12:37
